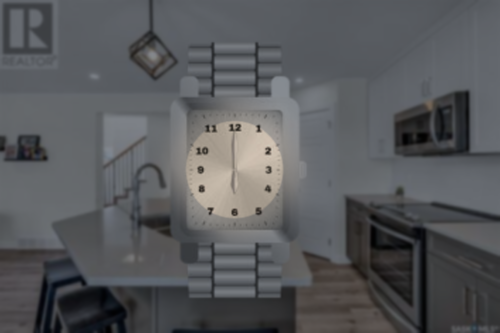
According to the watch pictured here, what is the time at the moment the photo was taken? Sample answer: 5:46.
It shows 6:00
